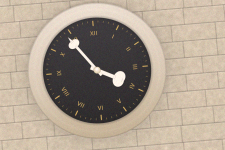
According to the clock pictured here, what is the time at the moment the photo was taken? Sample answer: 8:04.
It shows 3:54
